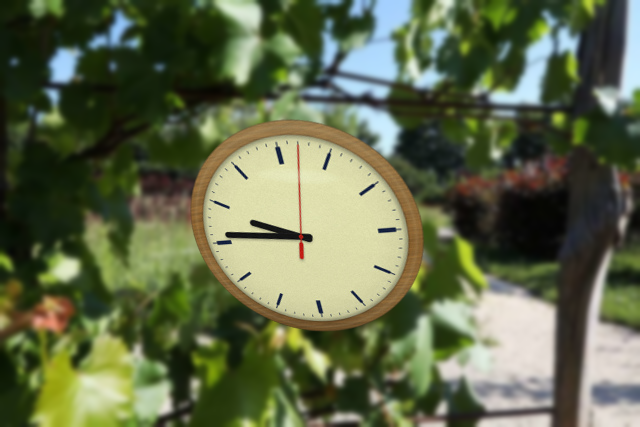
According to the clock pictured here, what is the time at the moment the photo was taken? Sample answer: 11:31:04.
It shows 9:46:02
